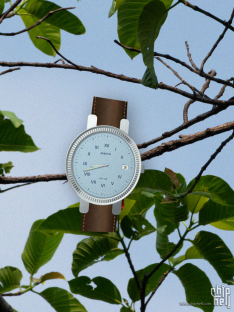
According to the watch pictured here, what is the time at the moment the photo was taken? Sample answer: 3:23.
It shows 8:42
